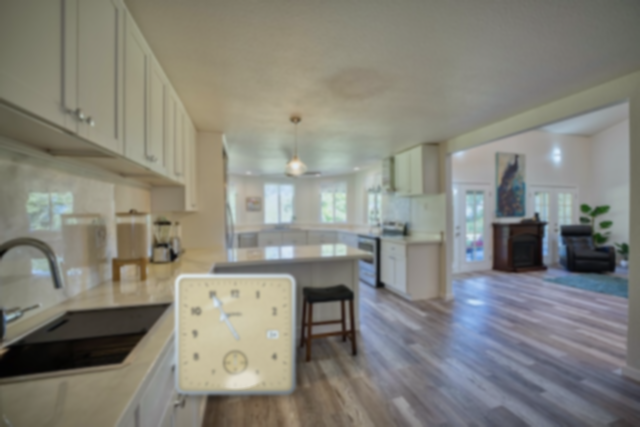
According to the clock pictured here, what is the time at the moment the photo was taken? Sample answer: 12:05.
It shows 10:55
